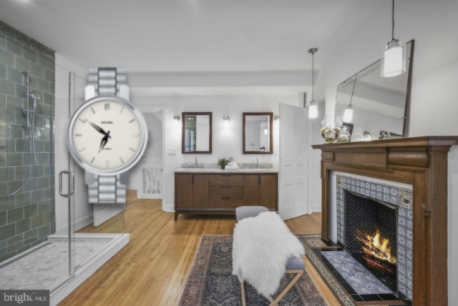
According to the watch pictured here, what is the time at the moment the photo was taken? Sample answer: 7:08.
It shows 6:51
